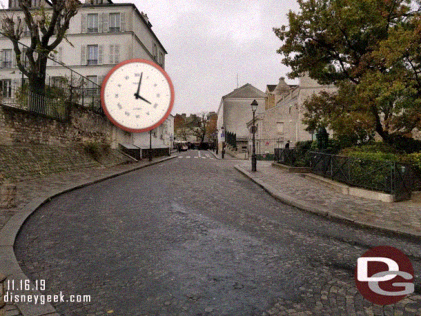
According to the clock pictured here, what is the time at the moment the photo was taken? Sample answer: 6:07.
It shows 4:02
